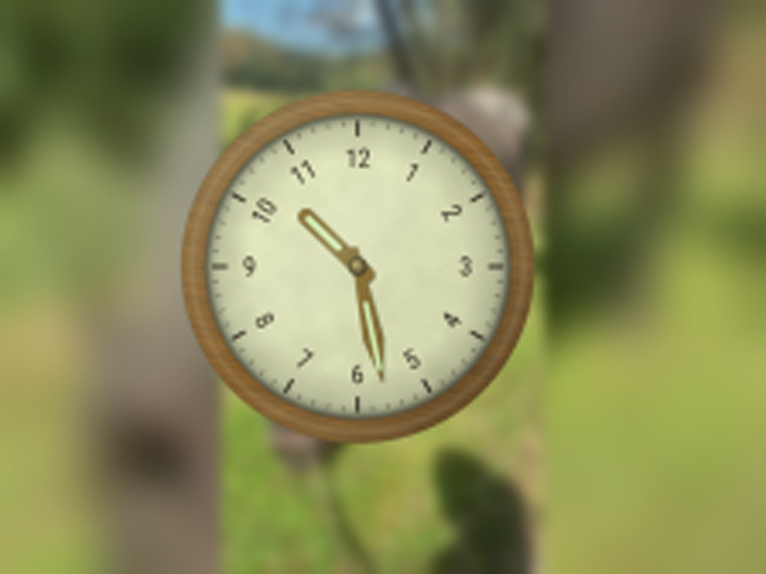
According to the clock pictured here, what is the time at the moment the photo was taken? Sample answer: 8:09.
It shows 10:28
